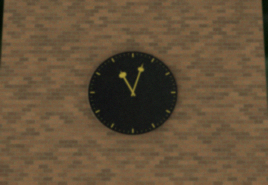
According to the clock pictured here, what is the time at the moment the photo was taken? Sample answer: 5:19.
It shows 11:03
